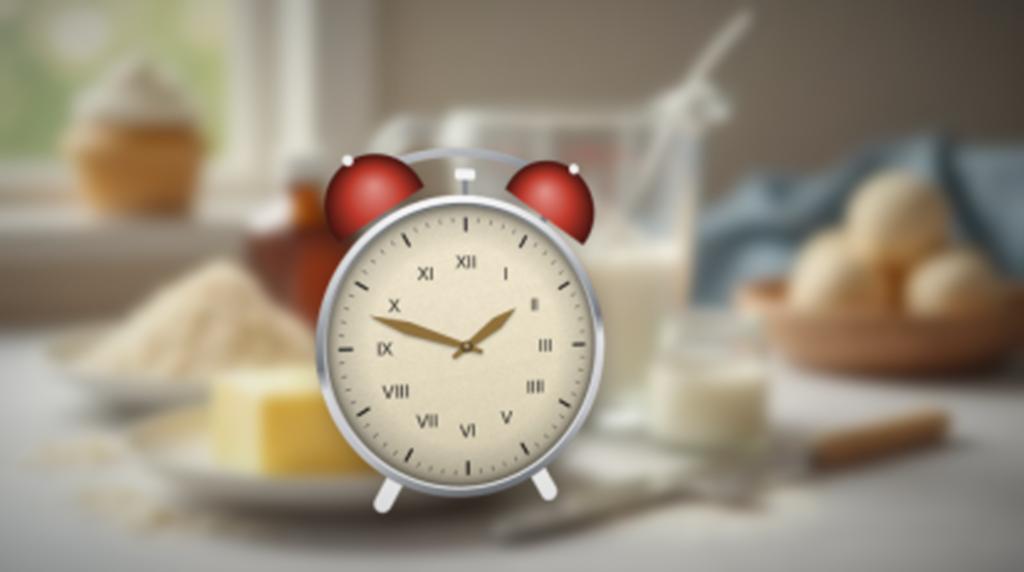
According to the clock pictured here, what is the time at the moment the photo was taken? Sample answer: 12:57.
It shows 1:48
